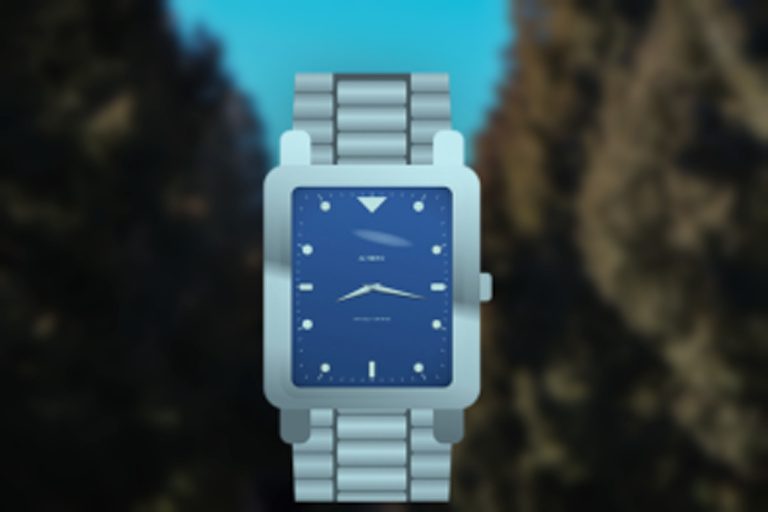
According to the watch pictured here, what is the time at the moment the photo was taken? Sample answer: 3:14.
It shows 8:17
